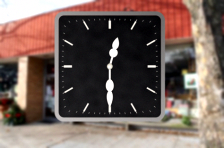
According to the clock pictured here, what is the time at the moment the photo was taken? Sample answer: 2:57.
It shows 12:30
